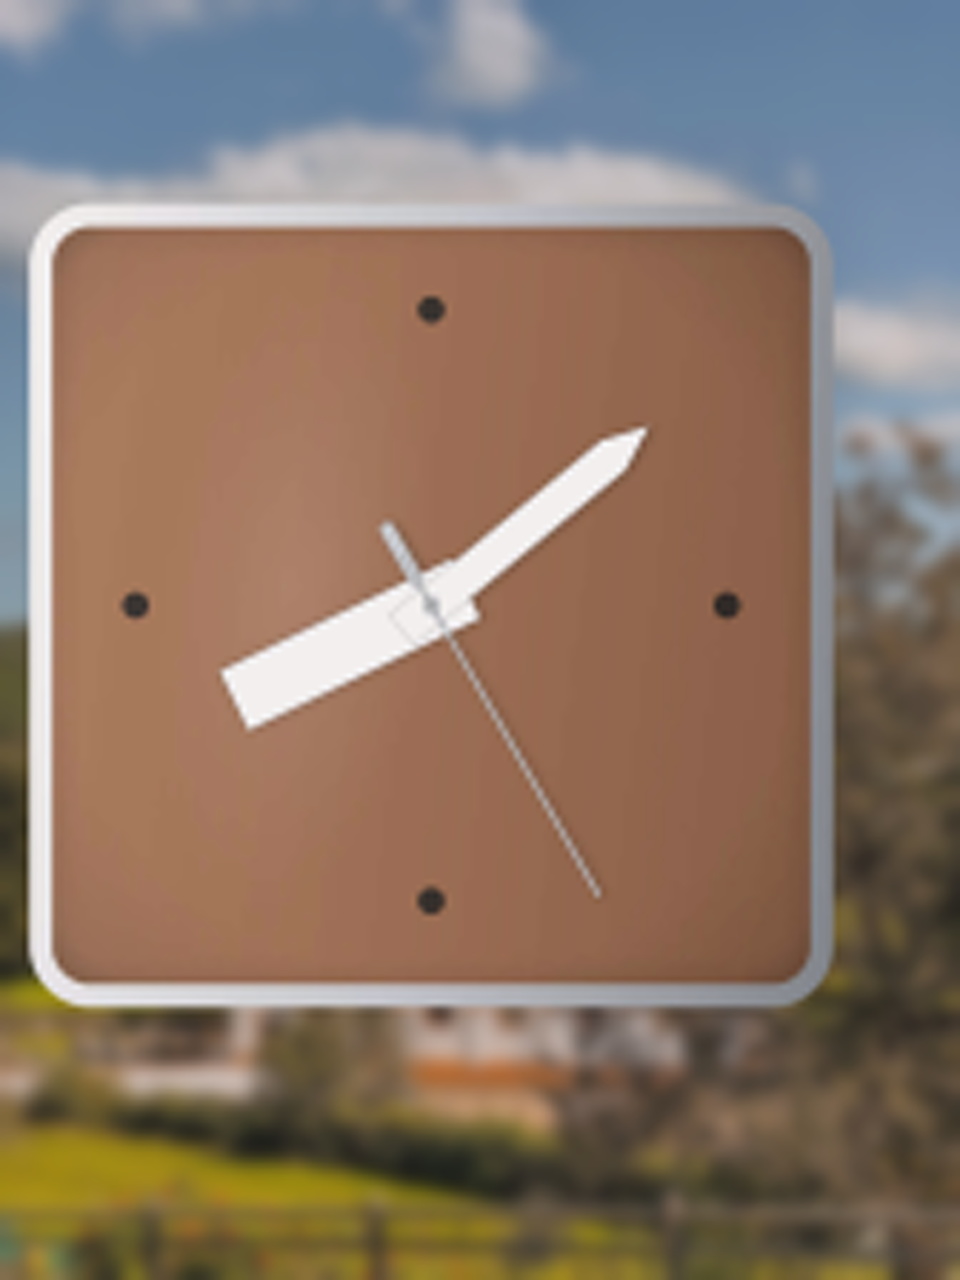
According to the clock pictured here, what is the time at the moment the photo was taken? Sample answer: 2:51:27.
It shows 8:08:25
